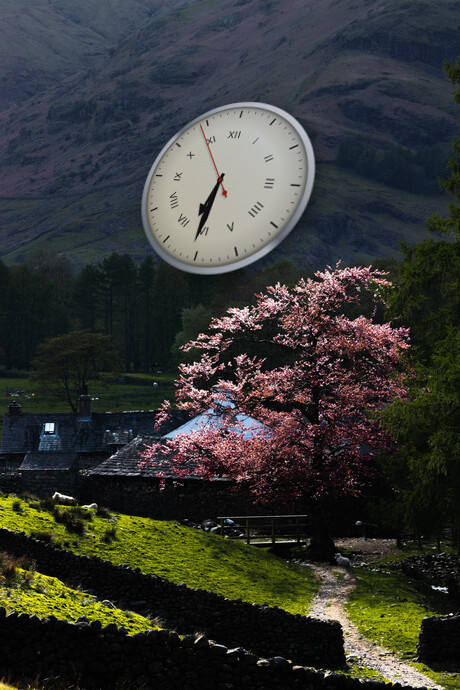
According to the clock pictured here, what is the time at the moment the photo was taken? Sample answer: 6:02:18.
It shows 6:30:54
